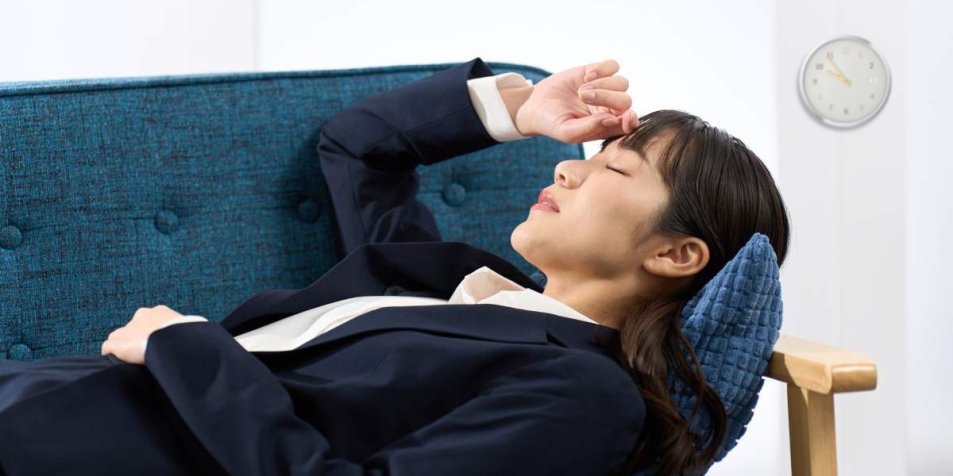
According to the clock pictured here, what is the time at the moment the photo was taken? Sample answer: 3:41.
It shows 9:54
